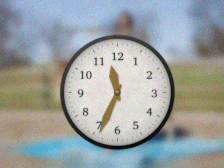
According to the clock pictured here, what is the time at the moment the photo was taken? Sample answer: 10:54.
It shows 11:34
